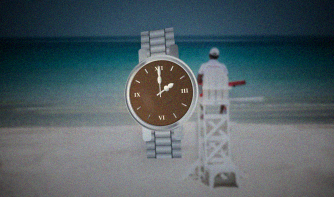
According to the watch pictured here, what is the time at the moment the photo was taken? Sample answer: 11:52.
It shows 2:00
